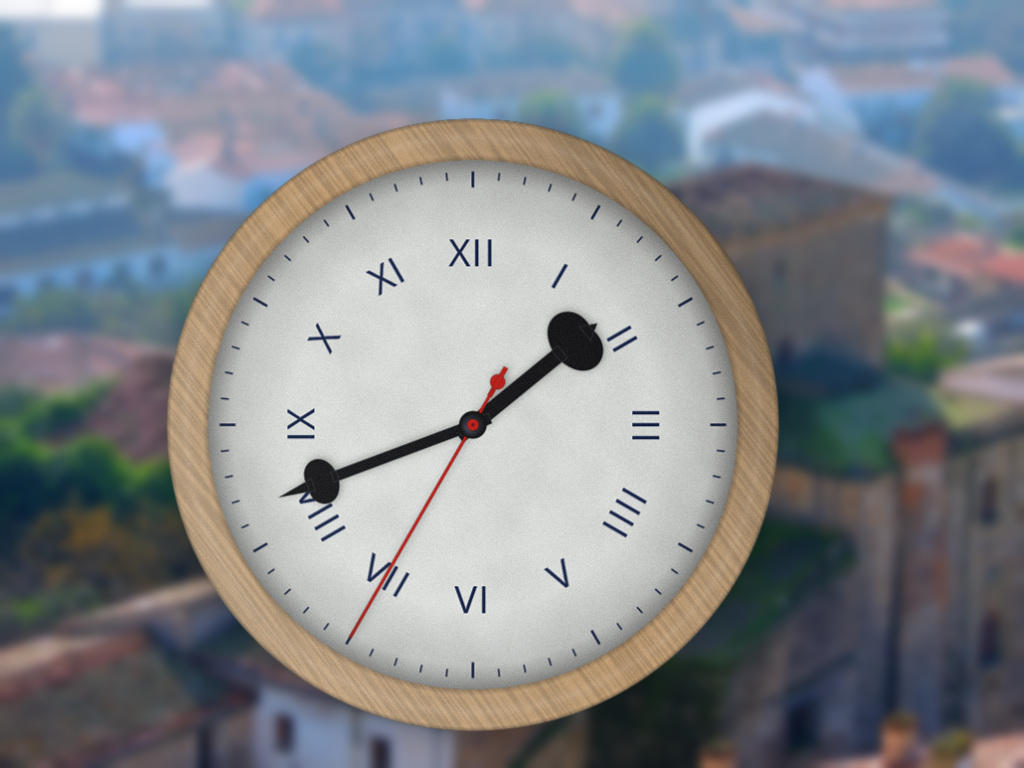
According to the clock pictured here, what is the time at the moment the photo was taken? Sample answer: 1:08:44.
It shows 1:41:35
